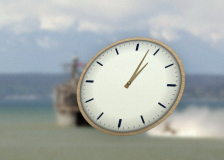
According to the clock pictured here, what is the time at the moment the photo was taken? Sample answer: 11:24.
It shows 1:03
